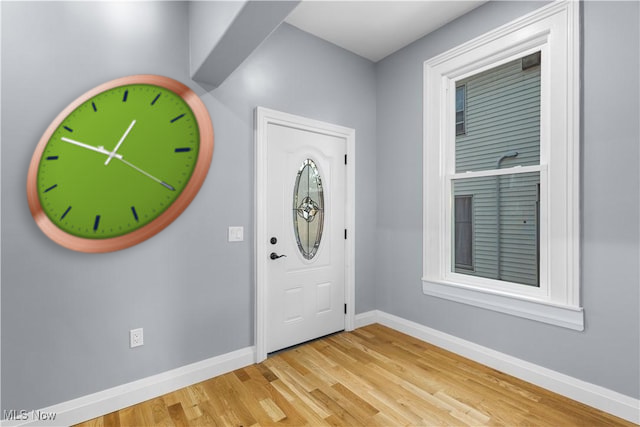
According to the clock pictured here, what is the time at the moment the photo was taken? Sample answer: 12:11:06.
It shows 12:48:20
